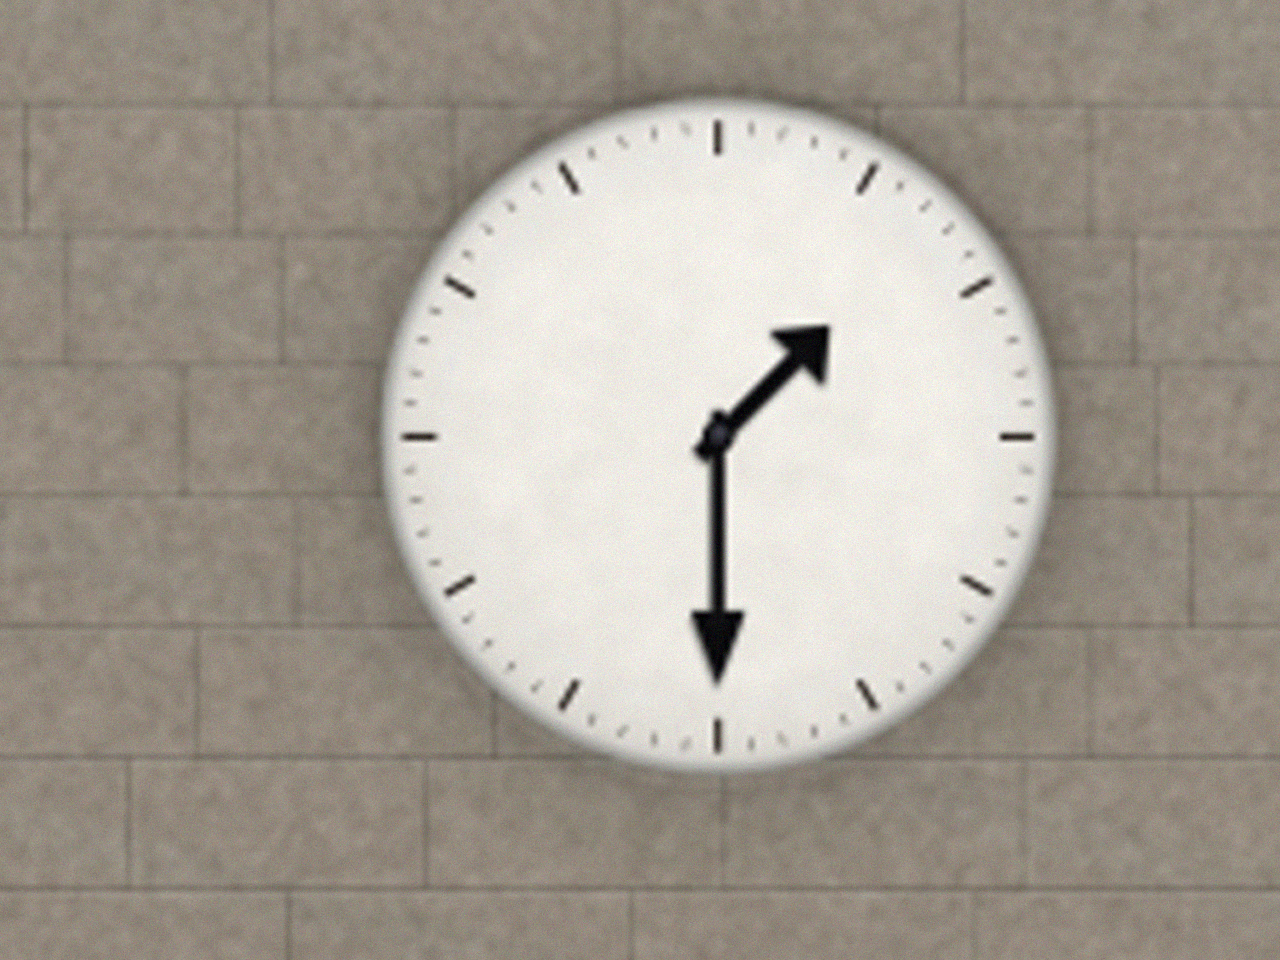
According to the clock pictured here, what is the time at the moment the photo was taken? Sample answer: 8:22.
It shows 1:30
